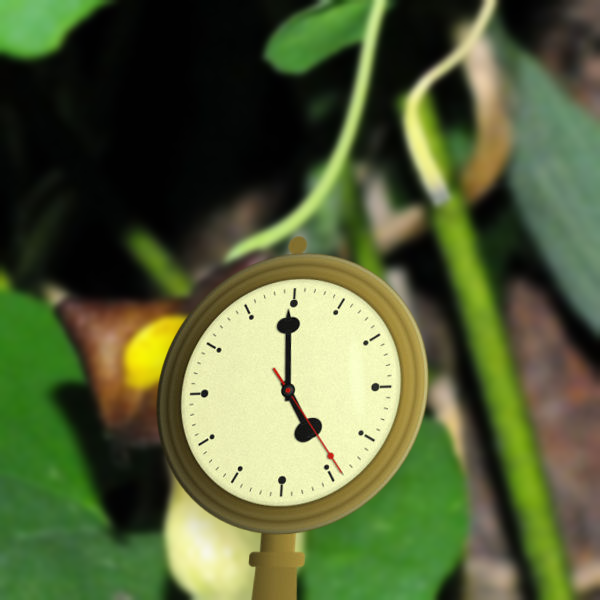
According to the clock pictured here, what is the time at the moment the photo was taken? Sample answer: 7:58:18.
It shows 4:59:24
